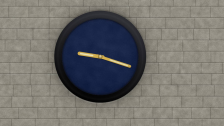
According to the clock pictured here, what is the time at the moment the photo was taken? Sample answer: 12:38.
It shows 9:18
